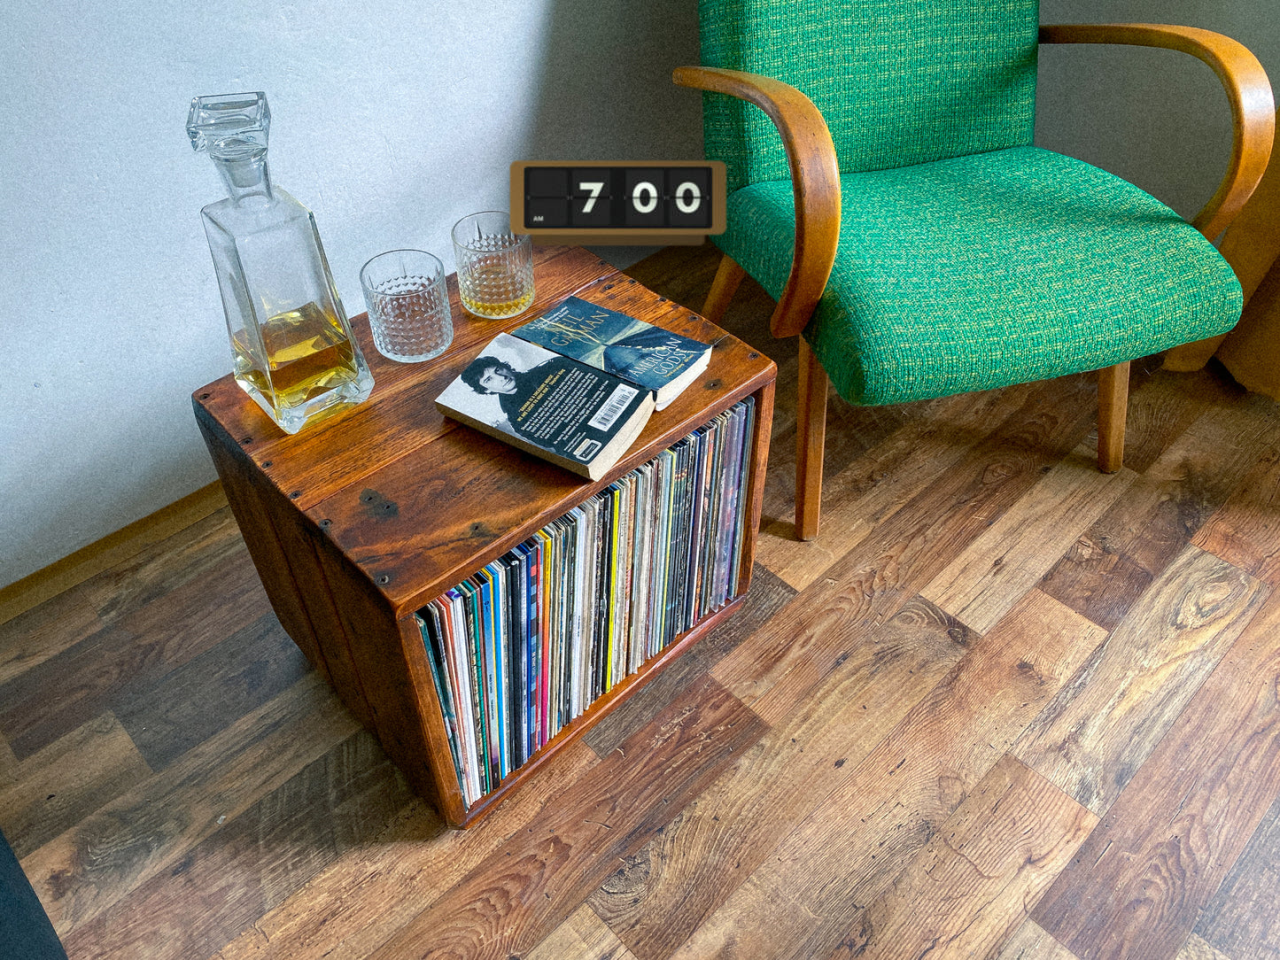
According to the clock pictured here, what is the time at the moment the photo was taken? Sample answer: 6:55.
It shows 7:00
